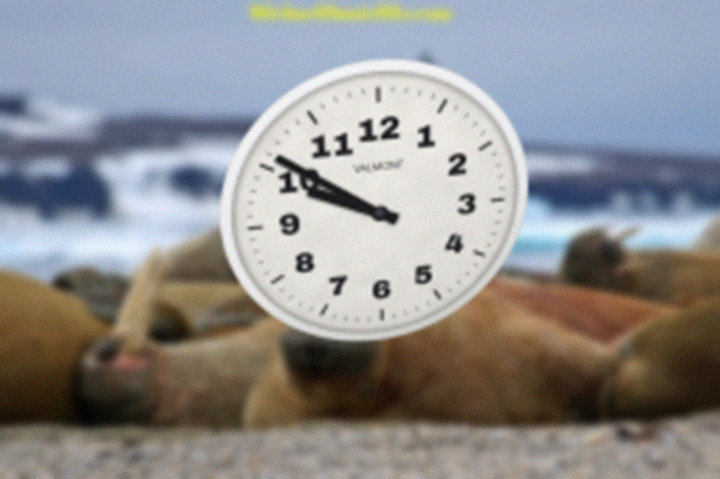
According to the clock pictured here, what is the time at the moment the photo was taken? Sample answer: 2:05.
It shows 9:51
